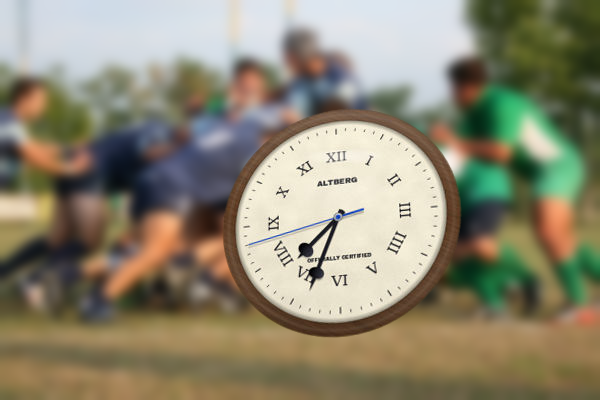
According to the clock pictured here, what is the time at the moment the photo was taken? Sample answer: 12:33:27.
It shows 7:33:43
